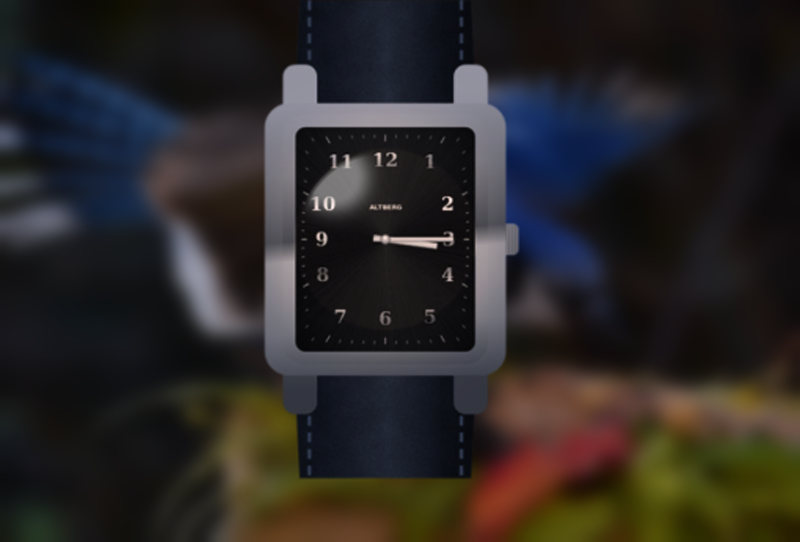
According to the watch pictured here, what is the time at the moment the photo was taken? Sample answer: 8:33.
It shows 3:15
